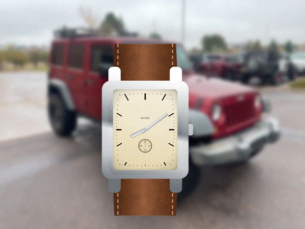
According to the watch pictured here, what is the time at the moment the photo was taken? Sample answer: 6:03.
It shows 8:09
